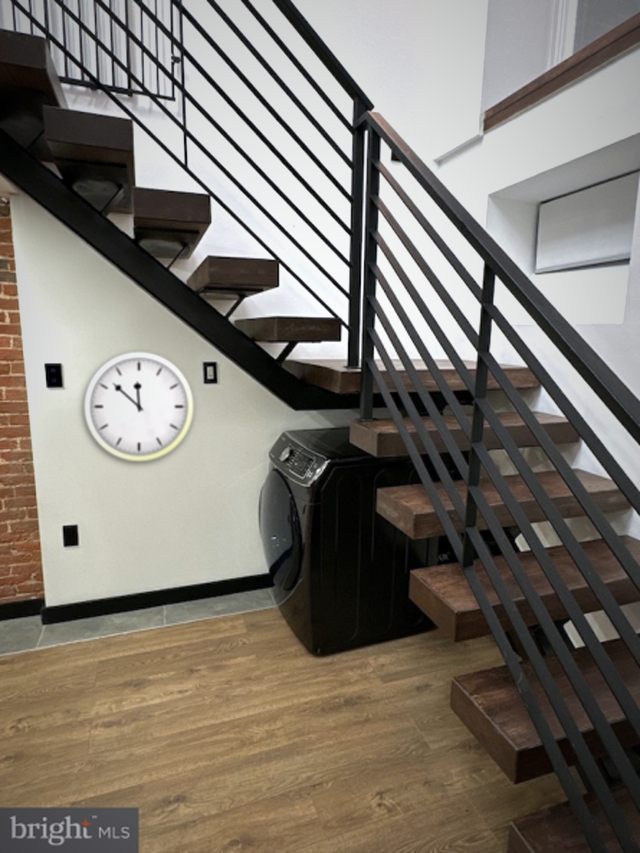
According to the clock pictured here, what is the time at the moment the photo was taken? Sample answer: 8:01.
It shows 11:52
